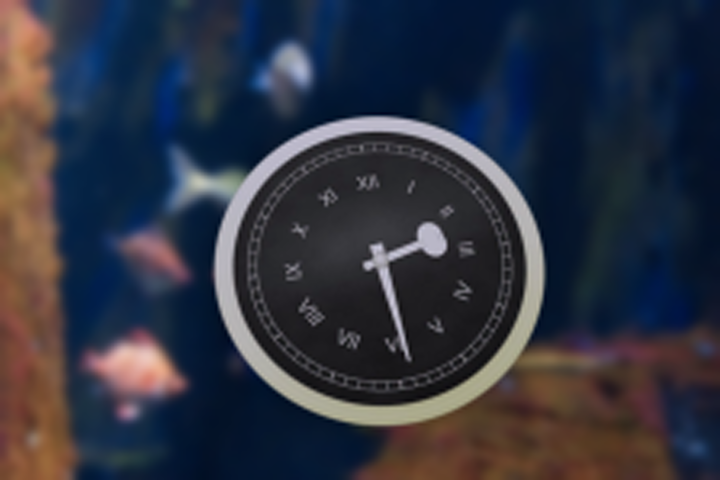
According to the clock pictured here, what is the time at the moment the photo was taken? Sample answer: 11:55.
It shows 2:29
